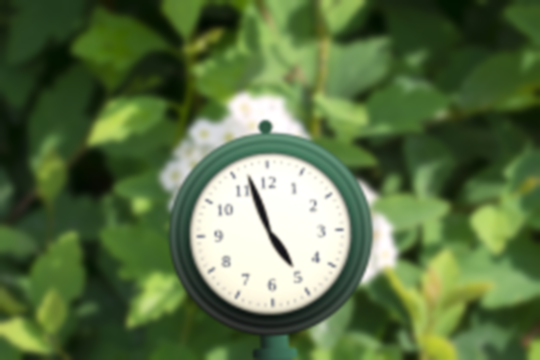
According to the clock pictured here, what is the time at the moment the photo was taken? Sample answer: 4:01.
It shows 4:57
